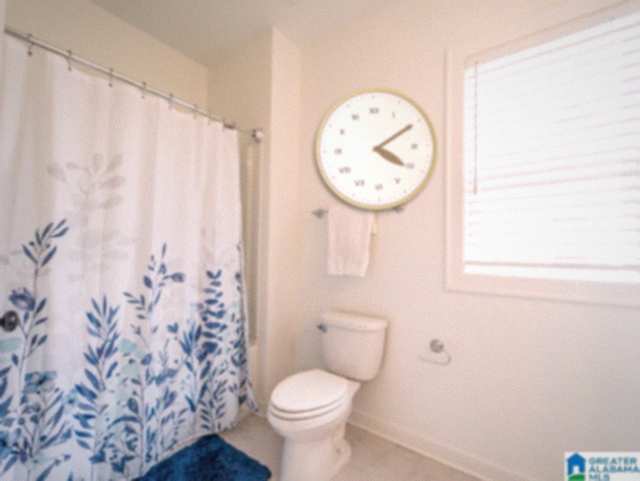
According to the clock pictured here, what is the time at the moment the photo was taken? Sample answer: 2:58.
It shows 4:10
